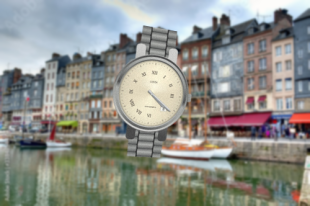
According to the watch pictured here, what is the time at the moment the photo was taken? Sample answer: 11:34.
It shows 4:21
